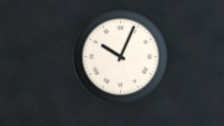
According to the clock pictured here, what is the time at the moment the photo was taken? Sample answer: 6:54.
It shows 10:04
